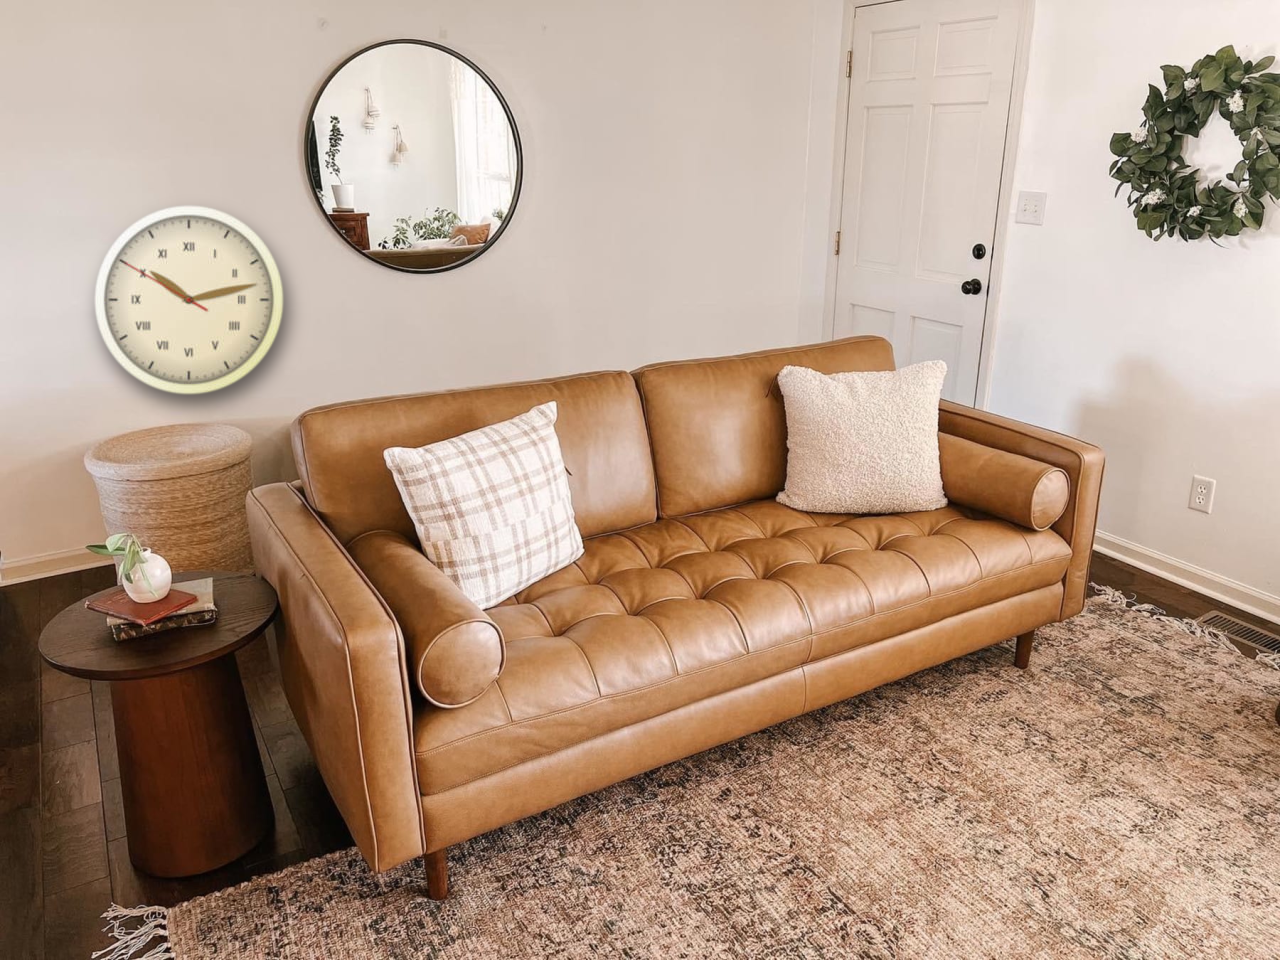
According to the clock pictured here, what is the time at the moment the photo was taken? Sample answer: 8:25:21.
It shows 10:12:50
